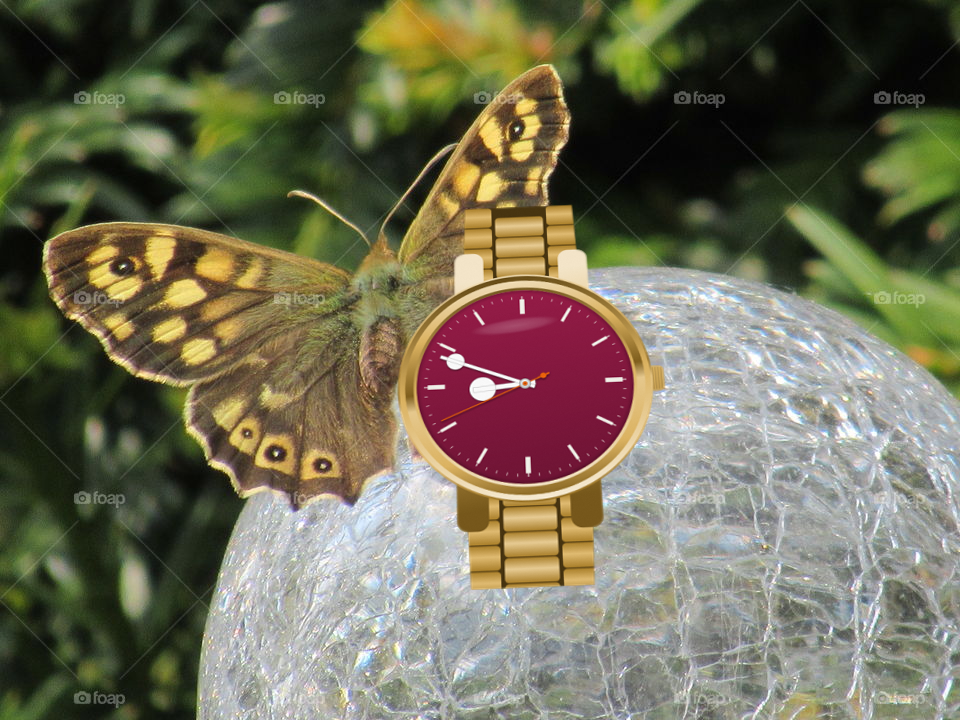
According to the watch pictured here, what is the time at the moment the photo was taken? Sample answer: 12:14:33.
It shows 8:48:41
